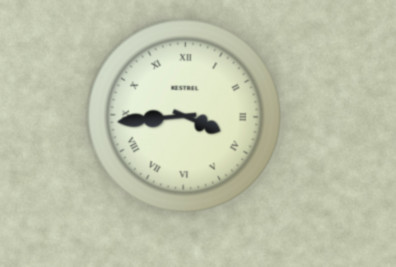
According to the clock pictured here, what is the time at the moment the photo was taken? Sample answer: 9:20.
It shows 3:44
